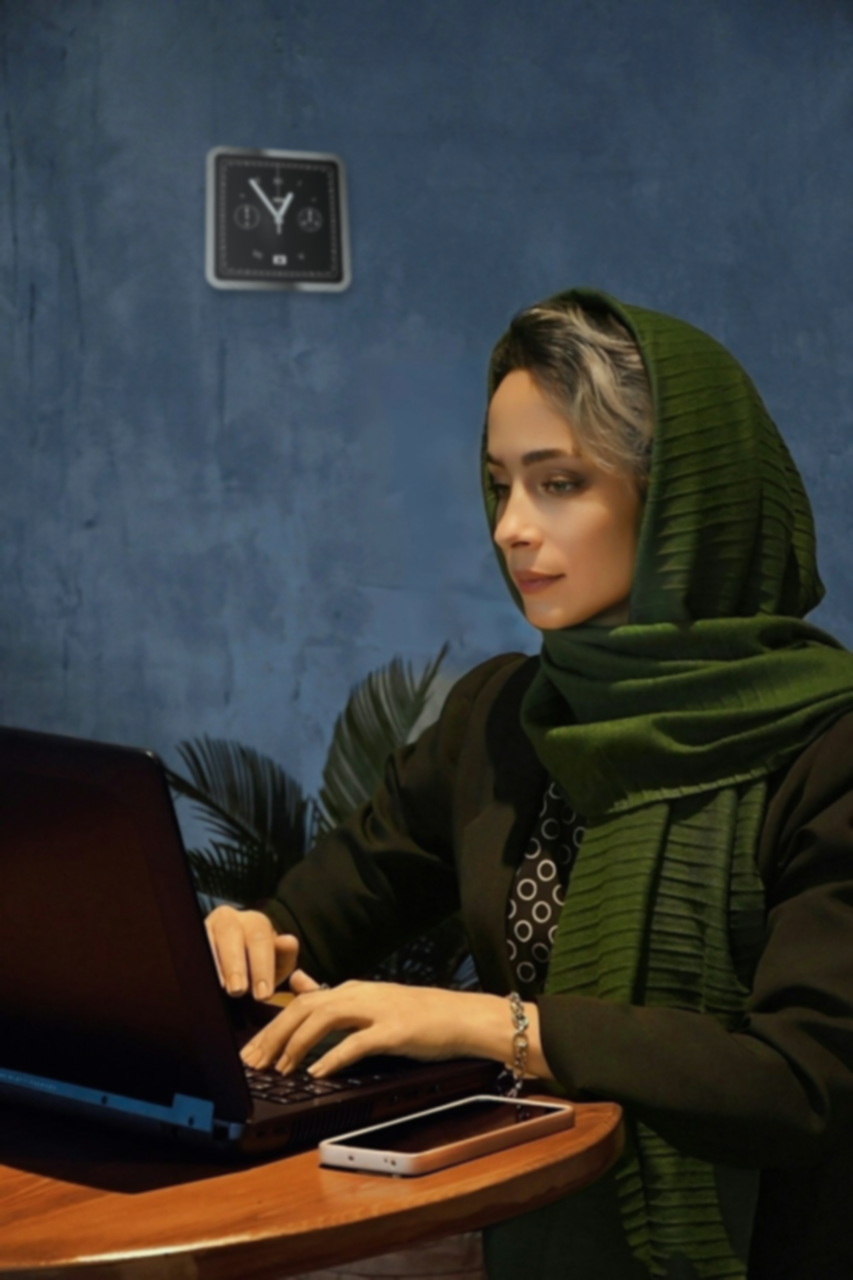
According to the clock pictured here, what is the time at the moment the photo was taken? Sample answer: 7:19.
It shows 12:54
